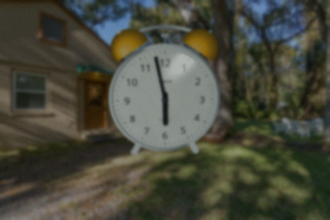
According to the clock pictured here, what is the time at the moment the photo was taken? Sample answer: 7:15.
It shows 5:58
